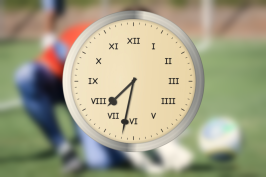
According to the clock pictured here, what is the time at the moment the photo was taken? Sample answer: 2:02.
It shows 7:32
